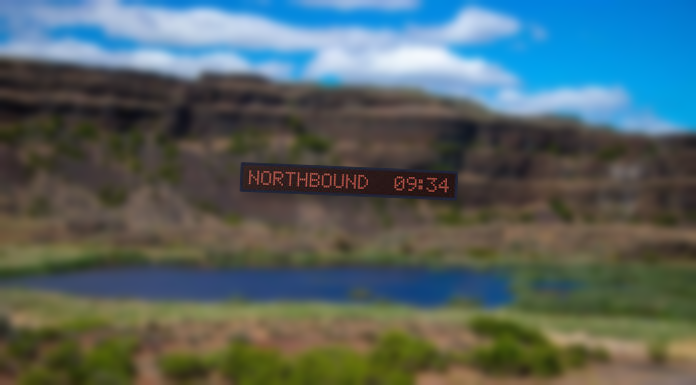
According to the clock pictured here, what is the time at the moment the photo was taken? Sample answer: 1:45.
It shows 9:34
